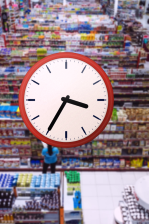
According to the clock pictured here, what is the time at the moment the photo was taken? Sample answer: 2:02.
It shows 3:35
